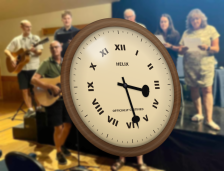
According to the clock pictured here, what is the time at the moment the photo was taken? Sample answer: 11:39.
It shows 3:28
